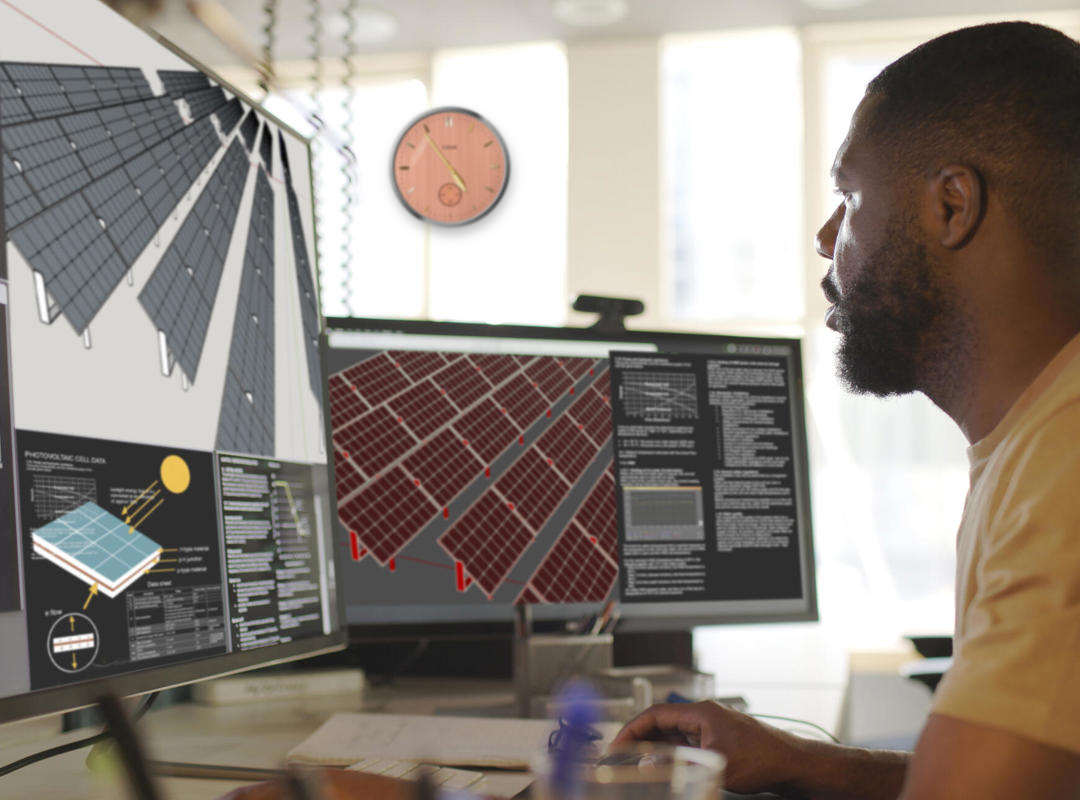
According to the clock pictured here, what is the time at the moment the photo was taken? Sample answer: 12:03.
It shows 4:54
